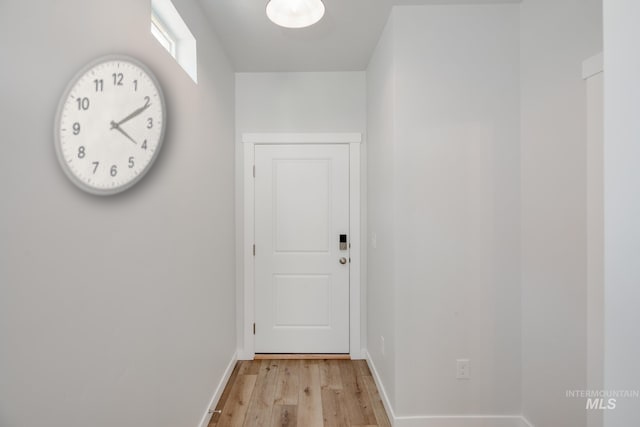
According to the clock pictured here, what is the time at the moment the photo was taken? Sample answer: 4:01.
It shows 4:11
